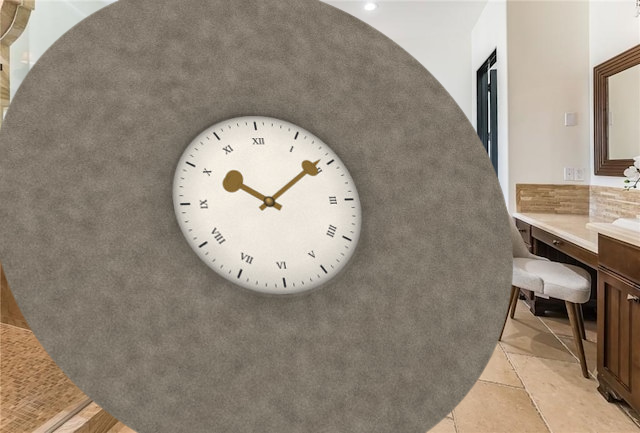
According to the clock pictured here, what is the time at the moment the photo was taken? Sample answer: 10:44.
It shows 10:09
